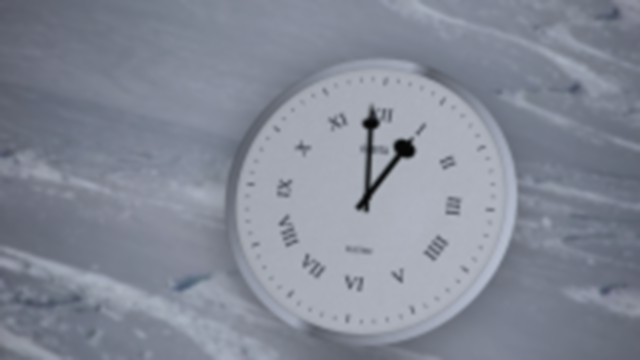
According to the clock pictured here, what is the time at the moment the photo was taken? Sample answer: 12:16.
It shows 12:59
